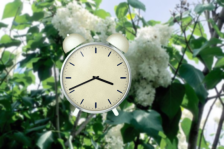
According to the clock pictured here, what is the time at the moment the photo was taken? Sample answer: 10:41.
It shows 3:41
